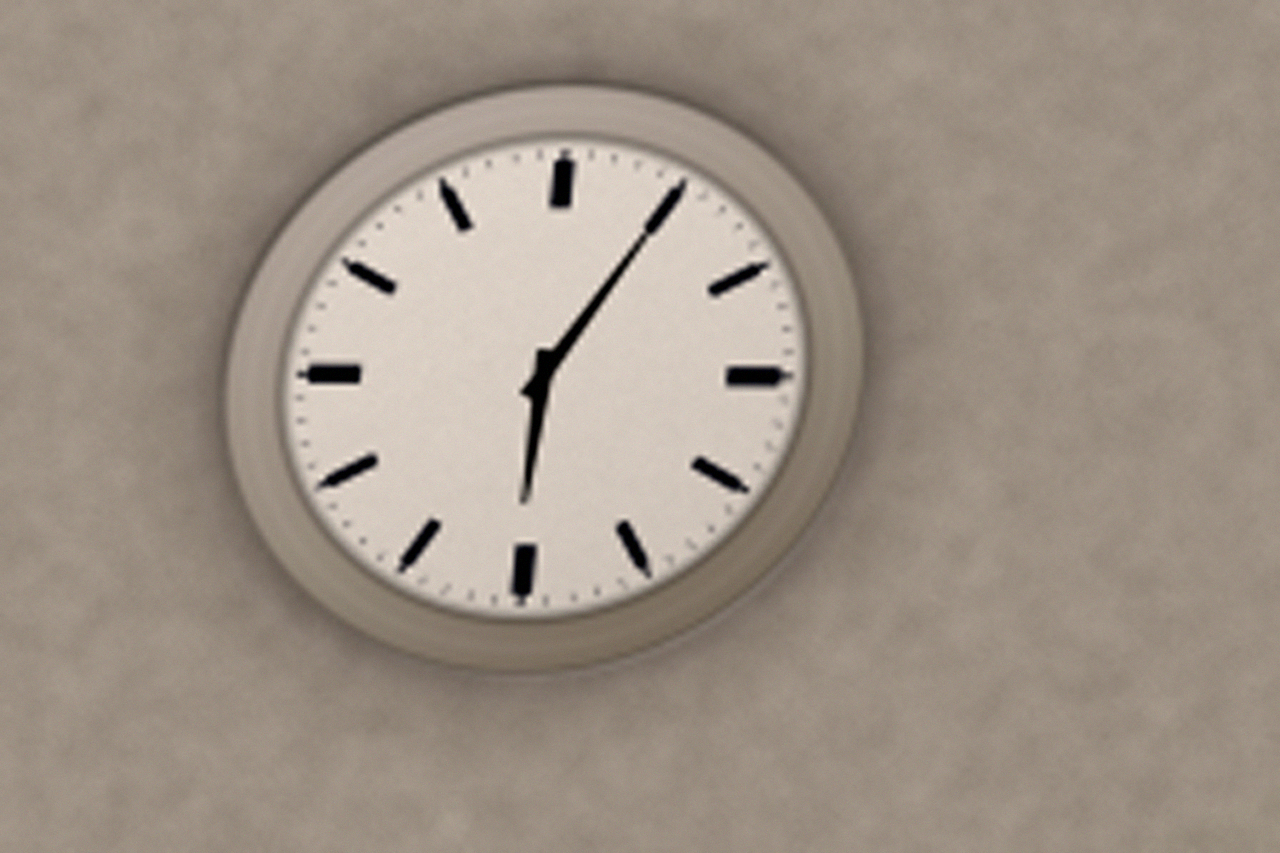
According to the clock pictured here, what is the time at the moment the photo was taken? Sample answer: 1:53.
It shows 6:05
